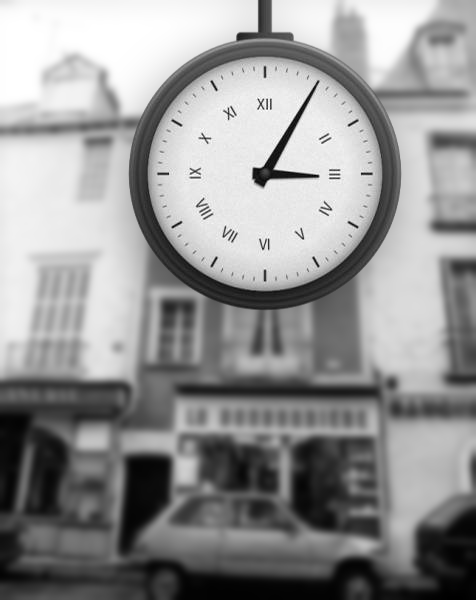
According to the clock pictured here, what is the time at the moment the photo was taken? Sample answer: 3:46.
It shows 3:05
